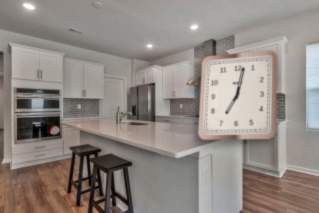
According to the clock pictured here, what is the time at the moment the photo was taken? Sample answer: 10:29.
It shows 7:02
